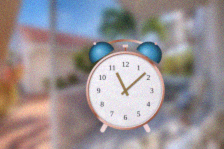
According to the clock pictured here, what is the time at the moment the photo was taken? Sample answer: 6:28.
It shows 11:08
